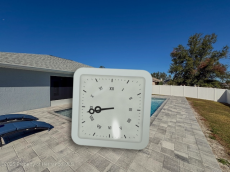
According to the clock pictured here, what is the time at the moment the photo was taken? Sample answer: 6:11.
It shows 8:43
